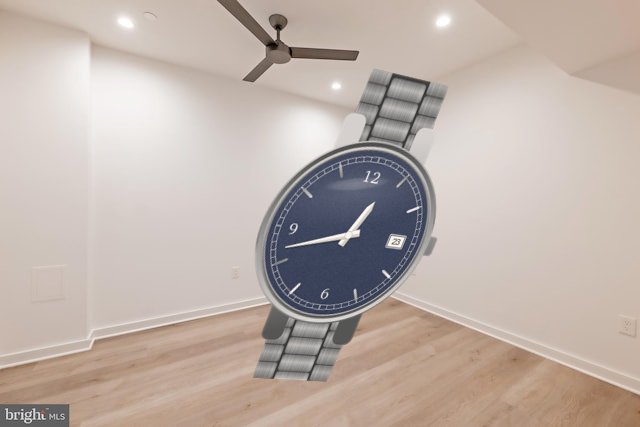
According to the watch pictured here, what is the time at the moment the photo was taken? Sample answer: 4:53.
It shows 12:42
